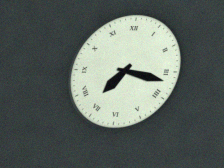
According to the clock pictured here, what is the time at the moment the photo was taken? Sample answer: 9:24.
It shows 7:17
